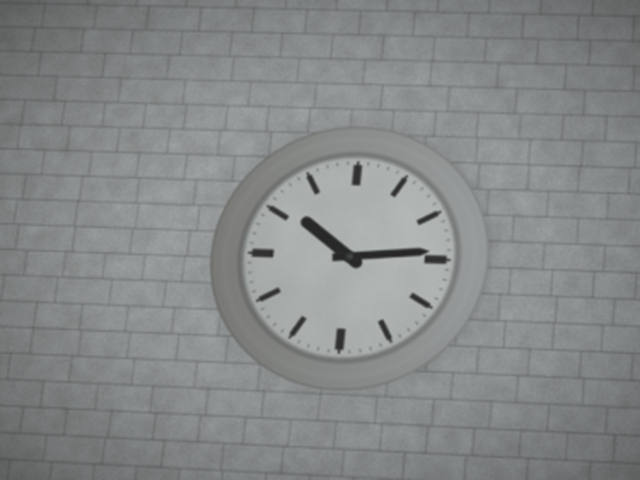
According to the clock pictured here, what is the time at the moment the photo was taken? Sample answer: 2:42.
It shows 10:14
